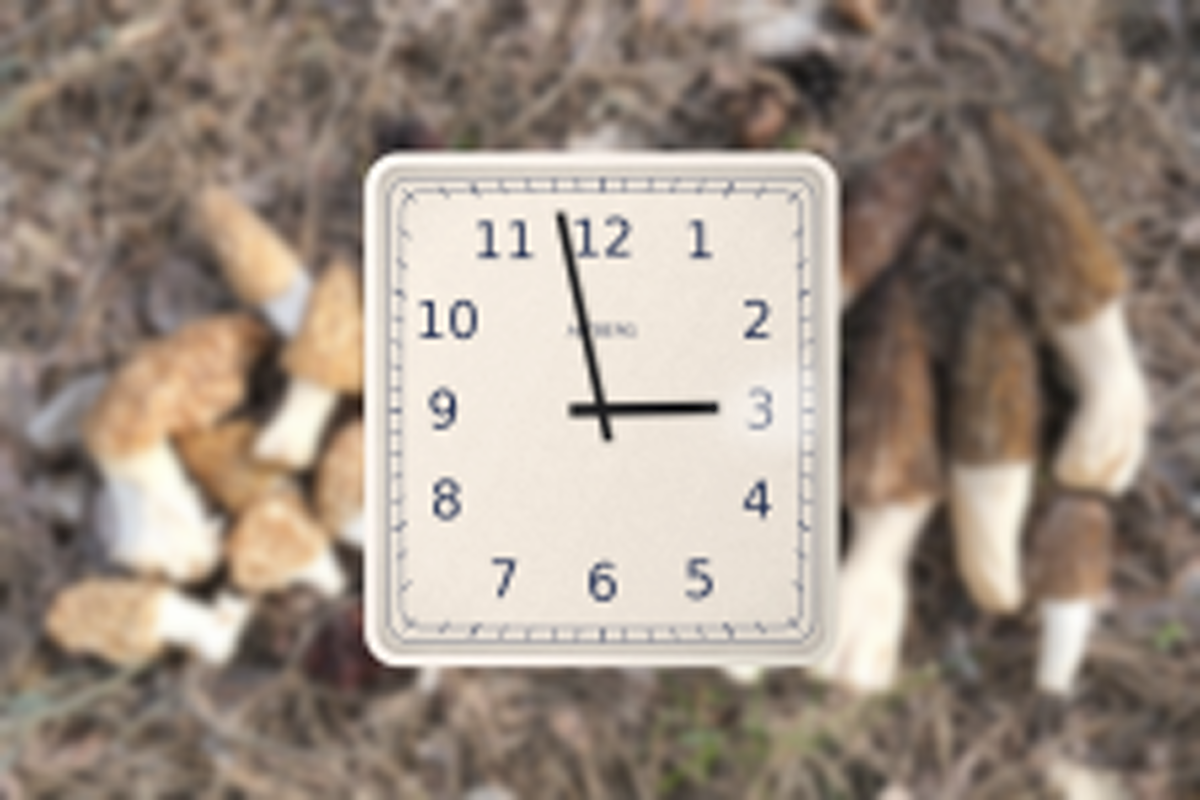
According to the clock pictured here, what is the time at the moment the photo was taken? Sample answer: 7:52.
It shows 2:58
